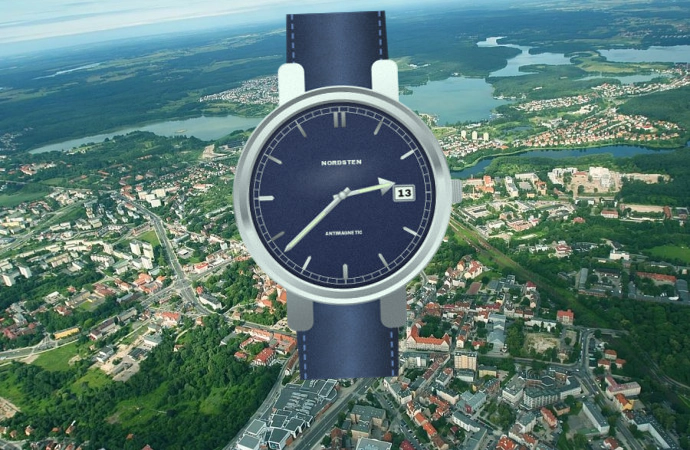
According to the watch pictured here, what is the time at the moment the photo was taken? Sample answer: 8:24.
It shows 2:38
